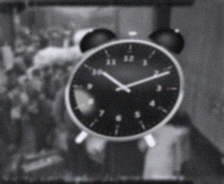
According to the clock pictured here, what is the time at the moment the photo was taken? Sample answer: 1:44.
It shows 10:11
